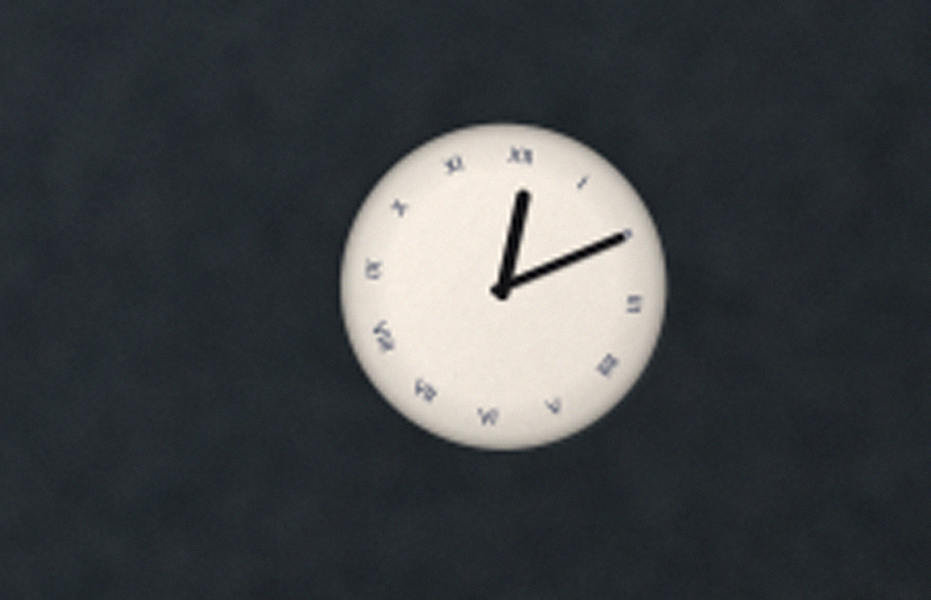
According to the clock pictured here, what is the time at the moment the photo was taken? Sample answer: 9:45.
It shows 12:10
